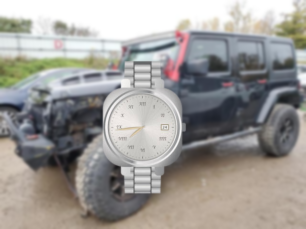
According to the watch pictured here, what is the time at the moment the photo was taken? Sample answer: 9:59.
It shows 7:44
